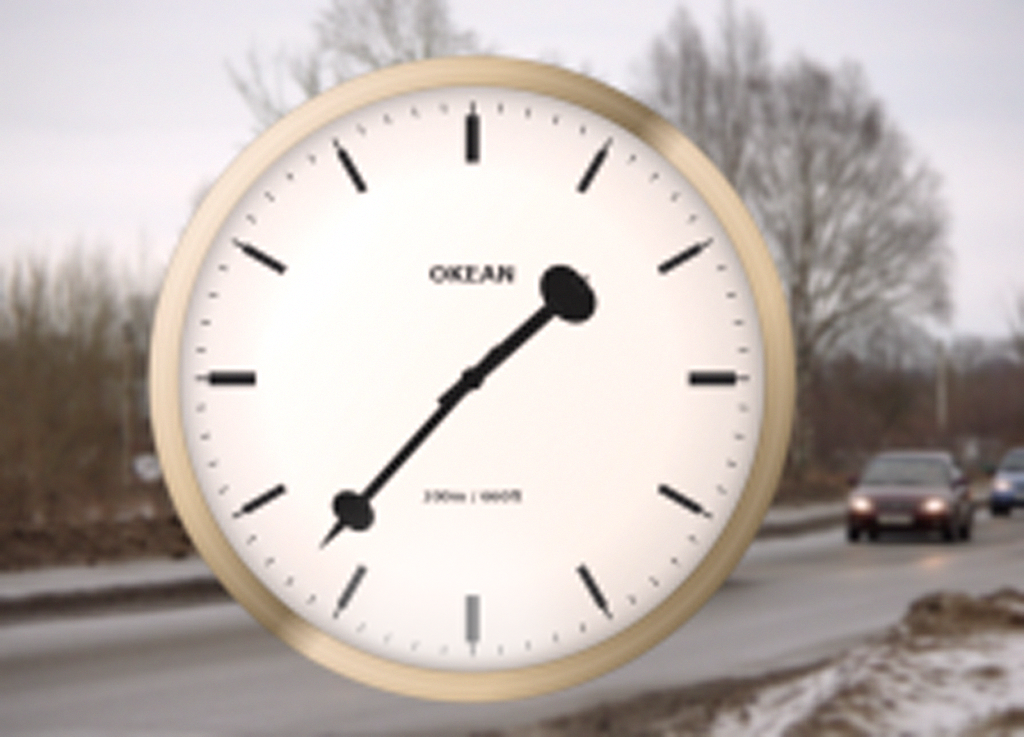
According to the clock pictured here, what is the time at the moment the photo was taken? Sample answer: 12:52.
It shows 1:37
